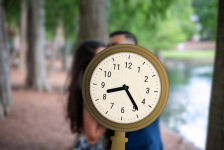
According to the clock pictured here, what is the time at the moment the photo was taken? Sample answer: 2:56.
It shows 8:24
